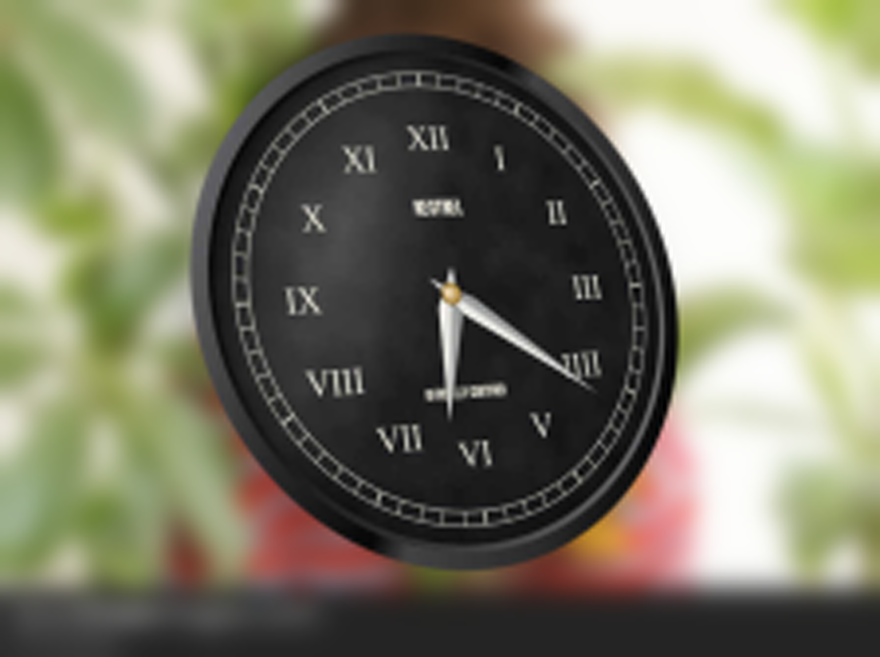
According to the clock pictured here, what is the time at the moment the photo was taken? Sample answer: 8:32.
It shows 6:21
